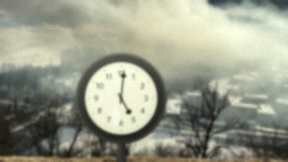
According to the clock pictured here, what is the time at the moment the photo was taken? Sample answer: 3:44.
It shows 5:01
